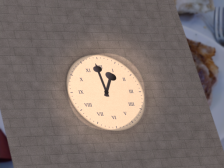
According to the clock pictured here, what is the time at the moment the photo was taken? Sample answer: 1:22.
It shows 12:59
